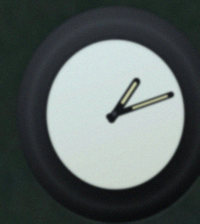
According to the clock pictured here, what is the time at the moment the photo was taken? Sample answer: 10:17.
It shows 1:12
